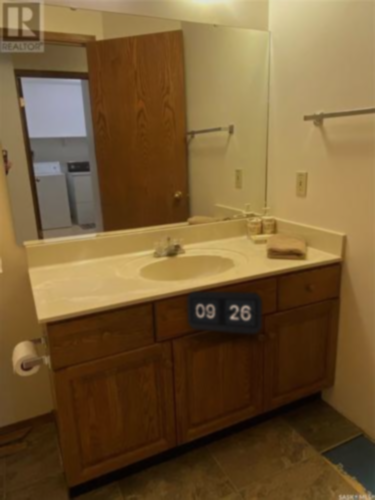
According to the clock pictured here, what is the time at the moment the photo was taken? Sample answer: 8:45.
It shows 9:26
